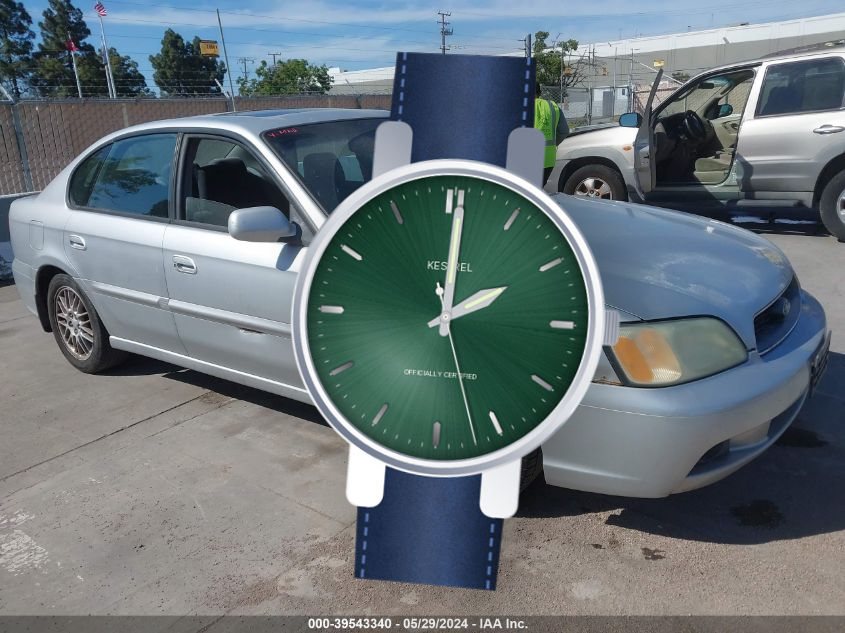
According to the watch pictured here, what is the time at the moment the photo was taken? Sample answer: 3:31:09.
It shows 2:00:27
